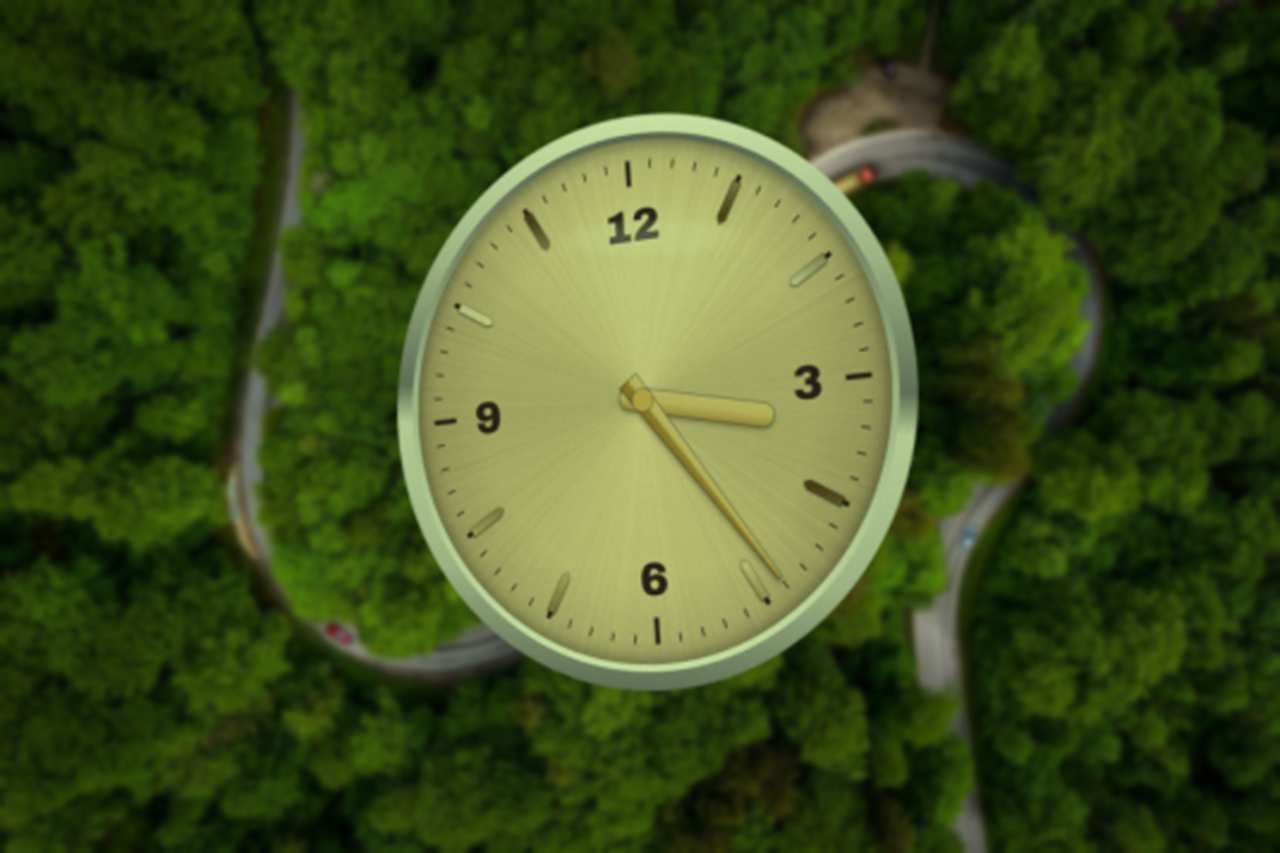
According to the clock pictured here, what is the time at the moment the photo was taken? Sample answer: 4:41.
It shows 3:24
